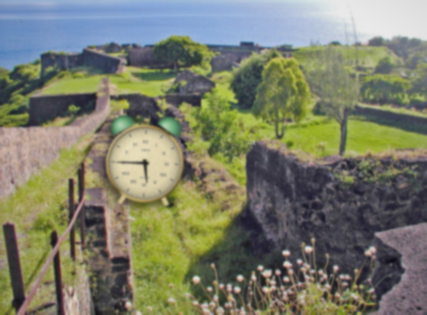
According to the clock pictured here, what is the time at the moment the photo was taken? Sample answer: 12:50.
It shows 5:45
